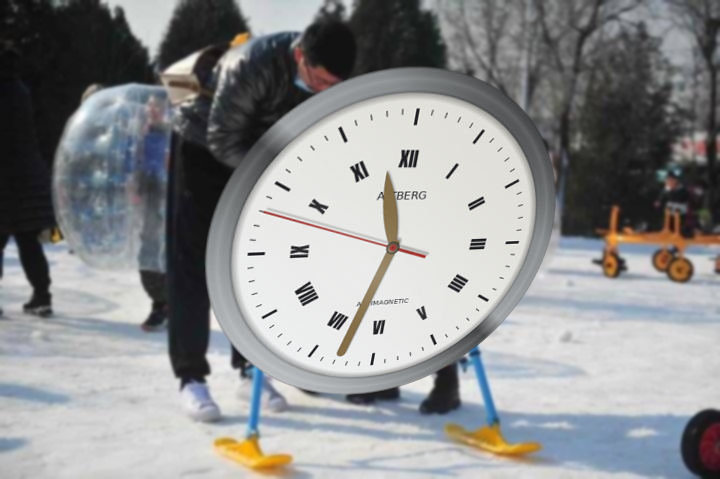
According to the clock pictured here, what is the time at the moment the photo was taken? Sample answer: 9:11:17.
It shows 11:32:48
